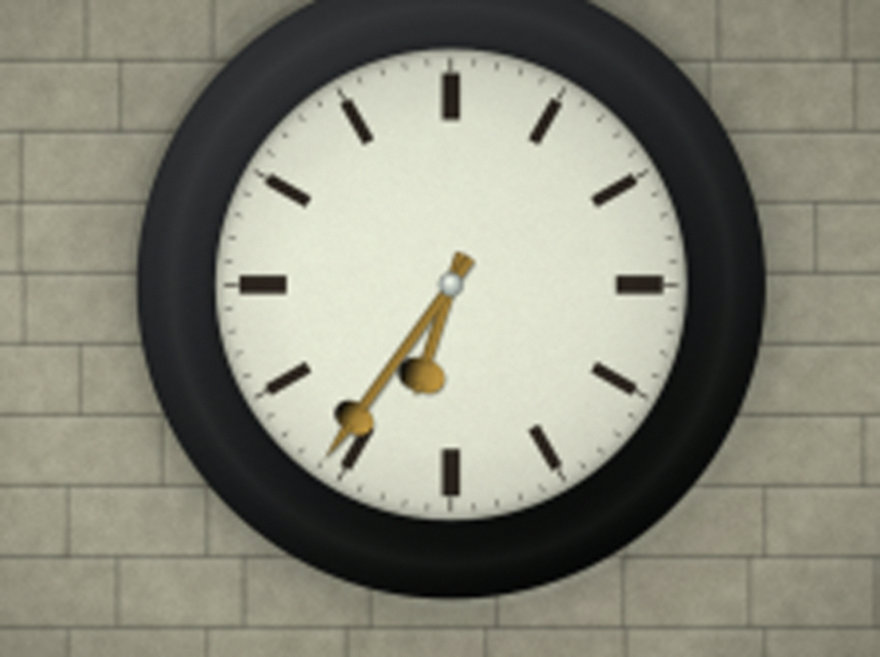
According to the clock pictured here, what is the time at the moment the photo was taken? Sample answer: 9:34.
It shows 6:36
